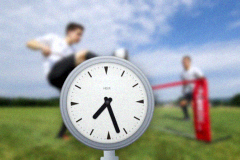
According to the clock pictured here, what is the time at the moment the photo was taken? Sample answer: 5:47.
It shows 7:27
